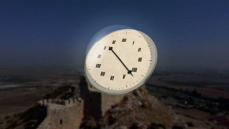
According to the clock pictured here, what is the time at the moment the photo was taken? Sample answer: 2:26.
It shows 10:22
